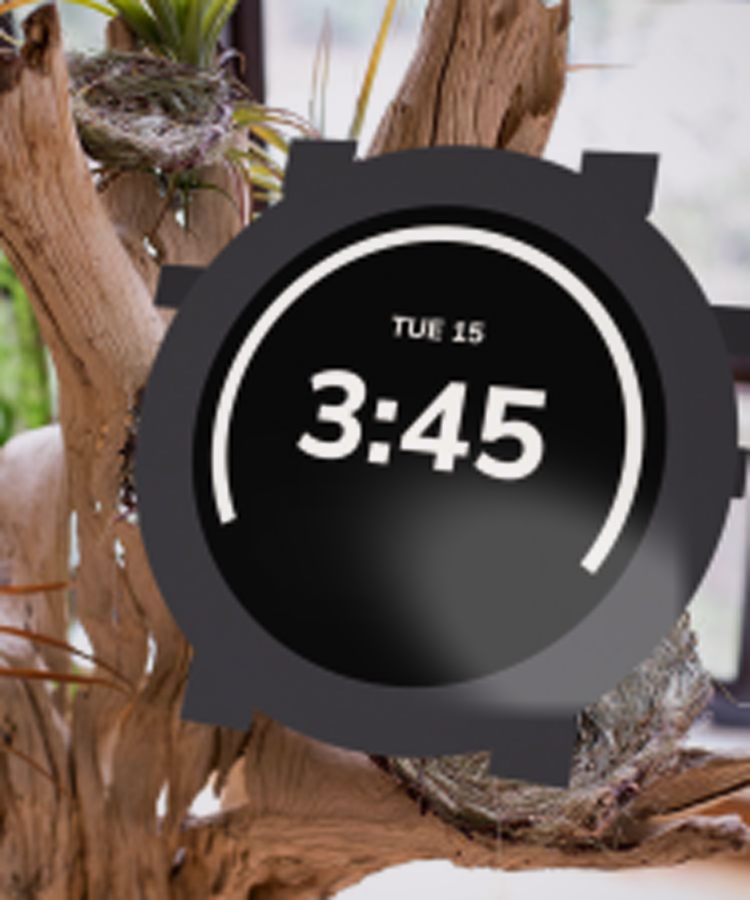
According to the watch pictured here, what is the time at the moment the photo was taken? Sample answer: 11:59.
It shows 3:45
